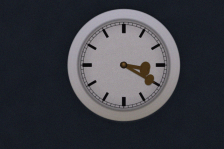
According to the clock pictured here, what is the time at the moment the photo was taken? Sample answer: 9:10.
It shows 3:20
